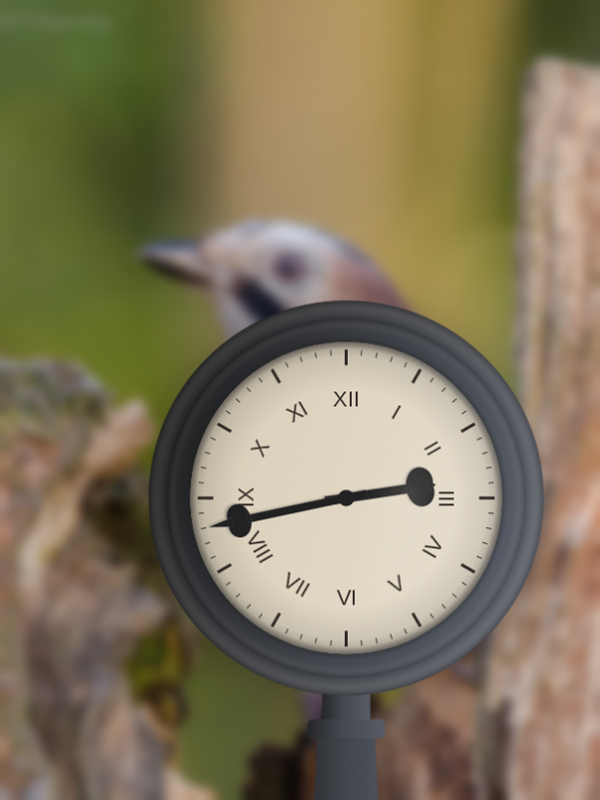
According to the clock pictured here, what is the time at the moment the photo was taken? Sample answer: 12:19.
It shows 2:43
